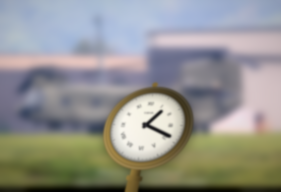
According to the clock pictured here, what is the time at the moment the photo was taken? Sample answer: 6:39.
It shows 1:19
